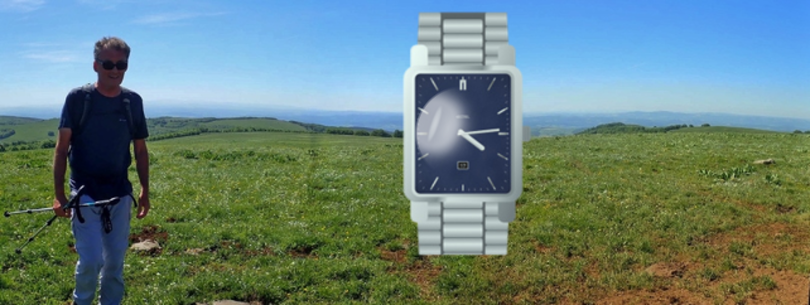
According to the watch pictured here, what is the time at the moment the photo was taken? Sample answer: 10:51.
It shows 4:14
